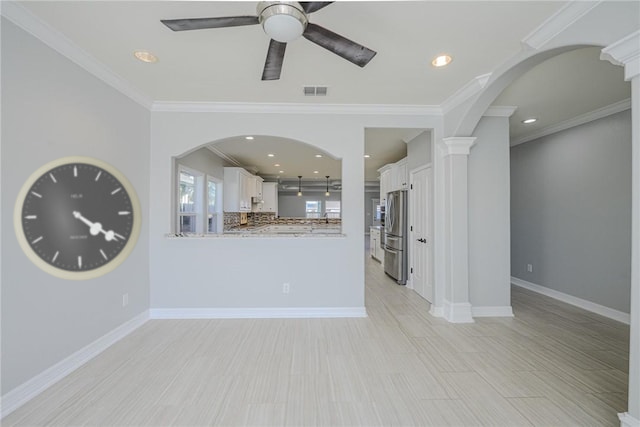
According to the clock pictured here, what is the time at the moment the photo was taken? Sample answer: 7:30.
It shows 4:21
